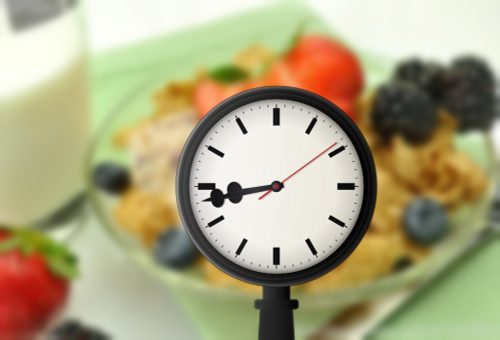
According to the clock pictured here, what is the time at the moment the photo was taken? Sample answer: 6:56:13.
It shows 8:43:09
